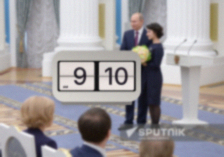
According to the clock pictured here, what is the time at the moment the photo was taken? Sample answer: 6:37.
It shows 9:10
